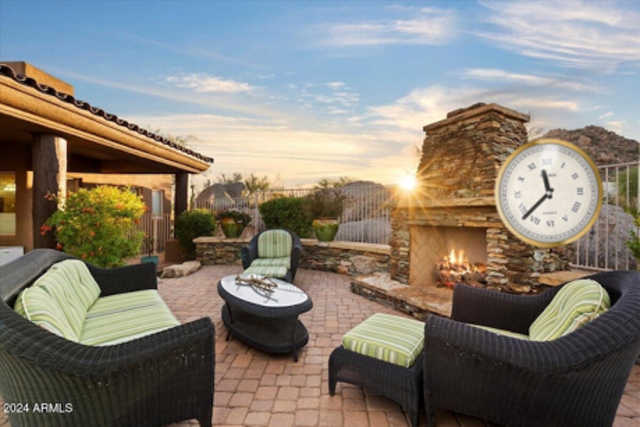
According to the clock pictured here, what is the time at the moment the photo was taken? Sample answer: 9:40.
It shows 11:38
